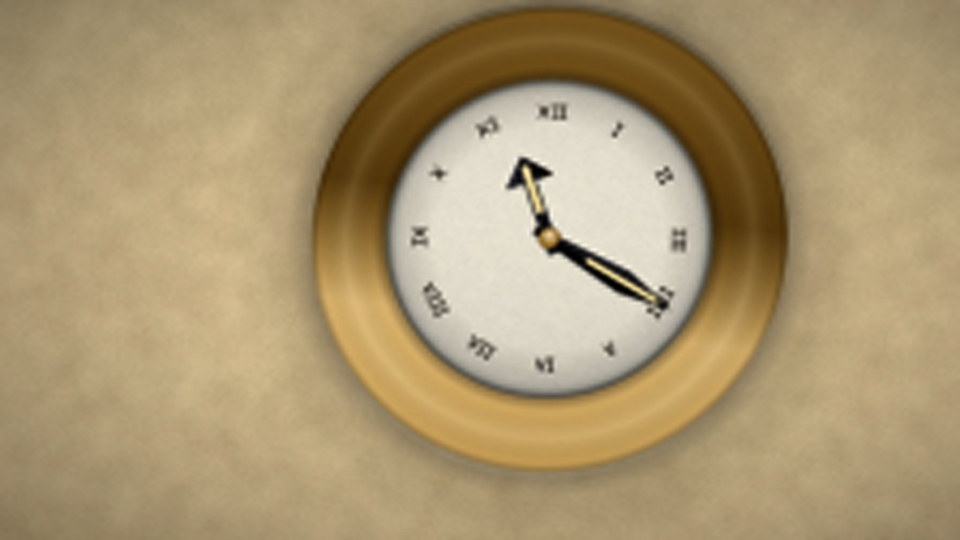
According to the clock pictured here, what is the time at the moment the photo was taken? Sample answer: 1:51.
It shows 11:20
